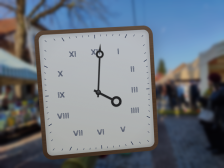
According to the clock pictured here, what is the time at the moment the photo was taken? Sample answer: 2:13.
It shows 4:01
